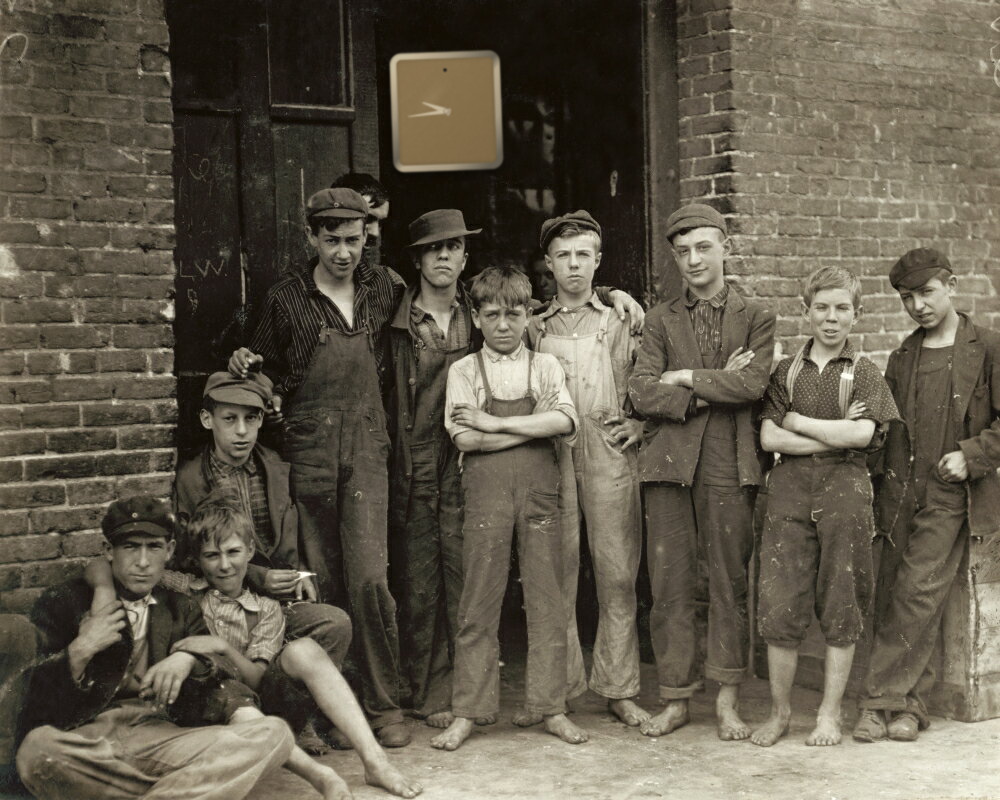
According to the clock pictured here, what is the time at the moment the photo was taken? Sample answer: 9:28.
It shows 9:44
